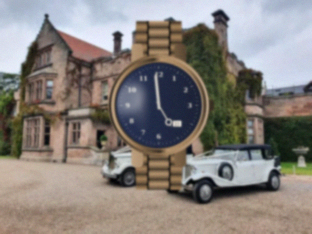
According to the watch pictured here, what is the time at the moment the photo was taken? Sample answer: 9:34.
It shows 4:59
